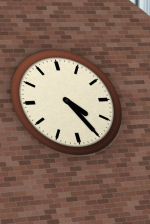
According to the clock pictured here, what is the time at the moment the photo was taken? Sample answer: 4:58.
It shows 4:25
